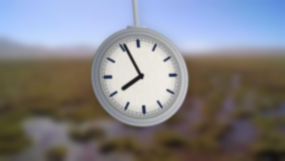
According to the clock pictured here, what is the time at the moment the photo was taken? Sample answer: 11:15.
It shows 7:56
